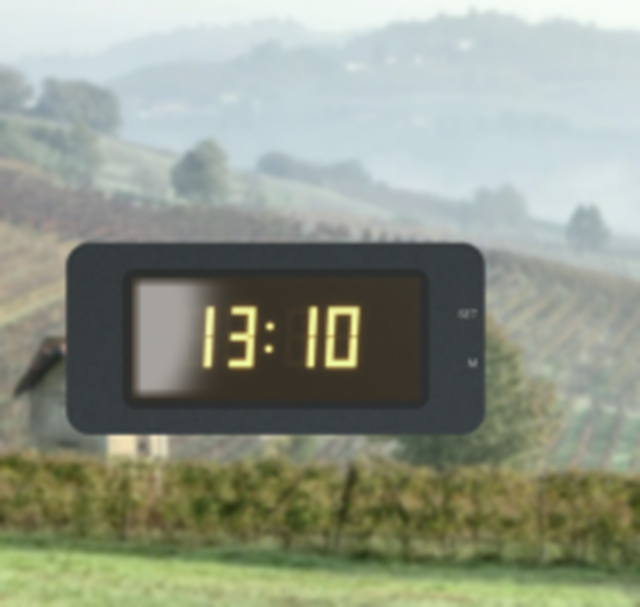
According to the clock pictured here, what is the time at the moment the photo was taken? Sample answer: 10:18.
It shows 13:10
